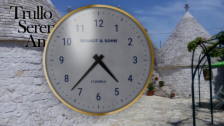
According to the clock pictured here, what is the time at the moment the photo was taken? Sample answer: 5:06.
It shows 4:37
